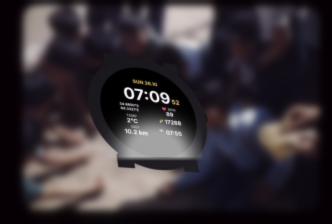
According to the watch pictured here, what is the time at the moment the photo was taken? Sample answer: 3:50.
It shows 7:09
